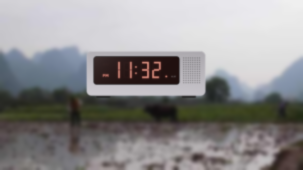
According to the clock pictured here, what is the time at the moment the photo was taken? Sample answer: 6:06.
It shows 11:32
